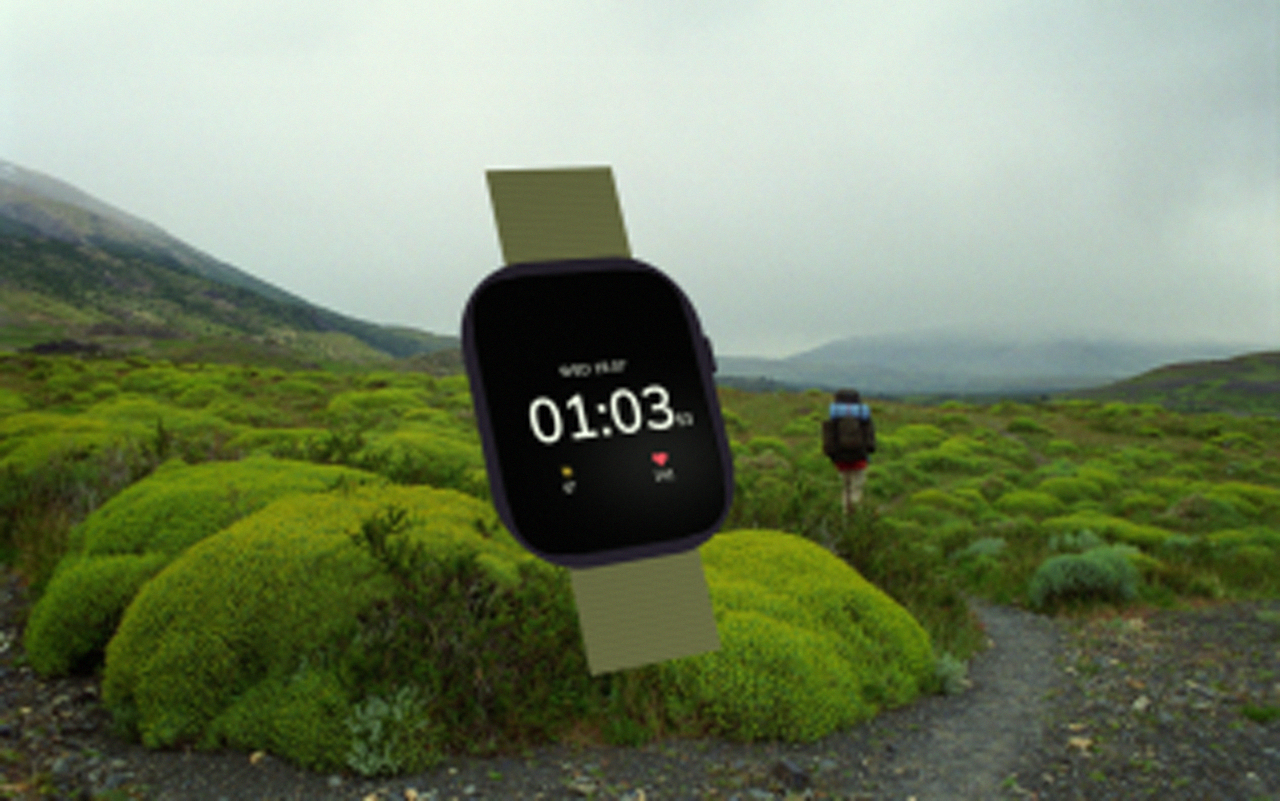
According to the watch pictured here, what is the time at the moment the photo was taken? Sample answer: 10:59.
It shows 1:03
